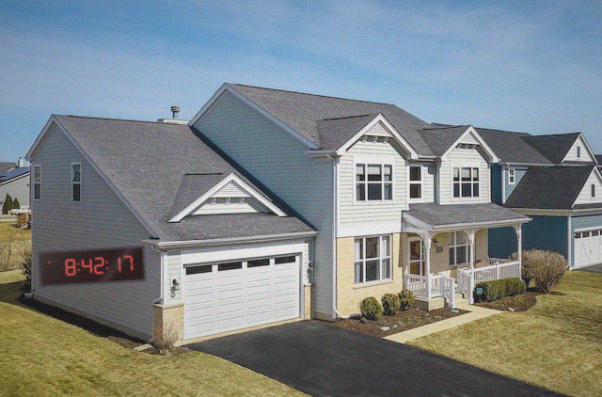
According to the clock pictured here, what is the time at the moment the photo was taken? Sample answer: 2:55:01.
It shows 8:42:17
